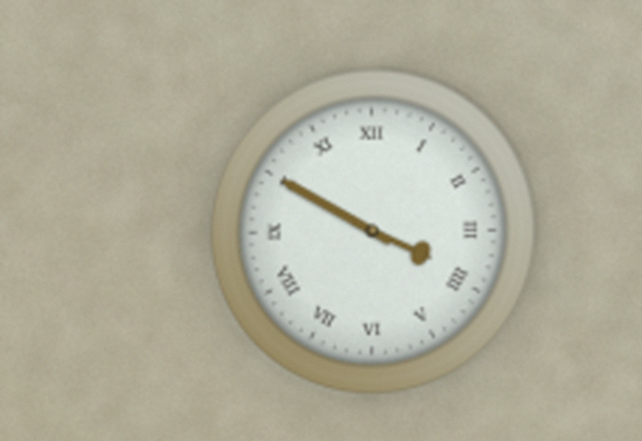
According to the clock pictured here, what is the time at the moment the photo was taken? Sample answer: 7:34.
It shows 3:50
